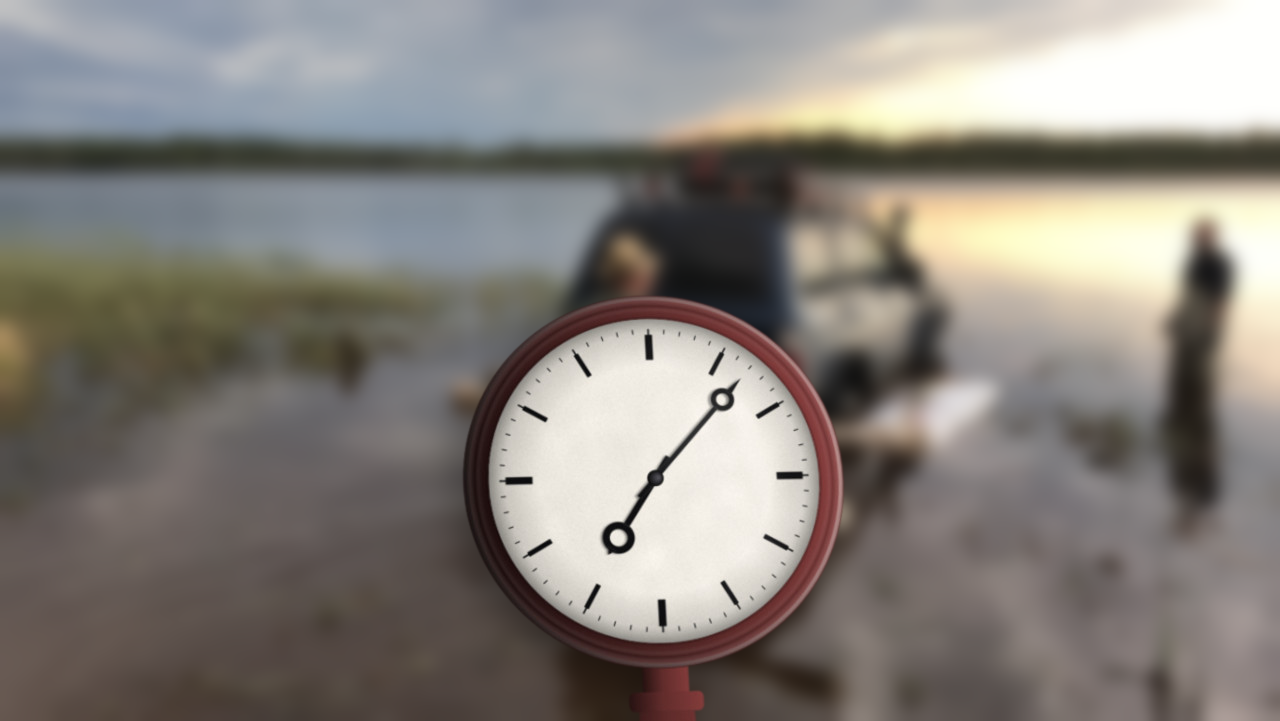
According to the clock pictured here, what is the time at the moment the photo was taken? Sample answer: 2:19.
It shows 7:07
